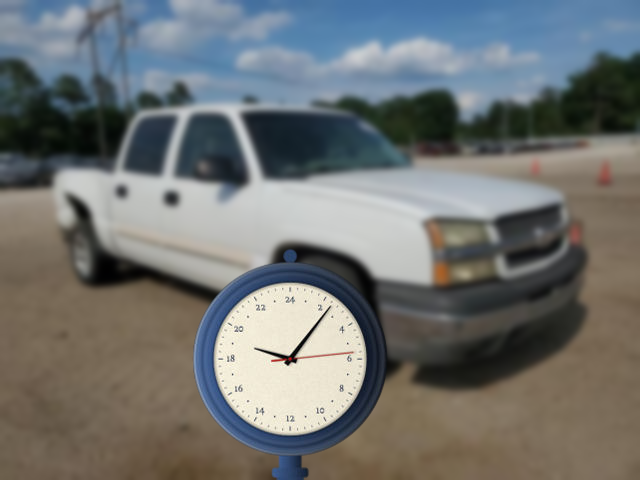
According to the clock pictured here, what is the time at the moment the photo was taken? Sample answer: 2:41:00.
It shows 19:06:14
